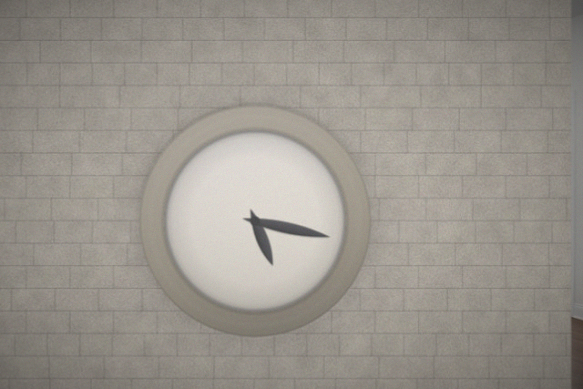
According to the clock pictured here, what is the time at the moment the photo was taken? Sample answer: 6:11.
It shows 5:17
